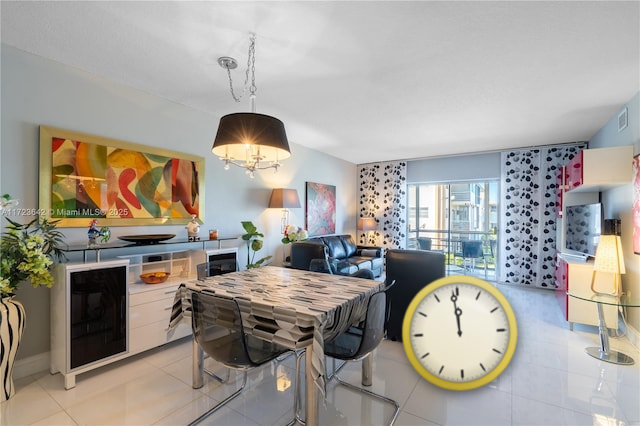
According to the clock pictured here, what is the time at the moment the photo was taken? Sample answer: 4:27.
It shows 11:59
